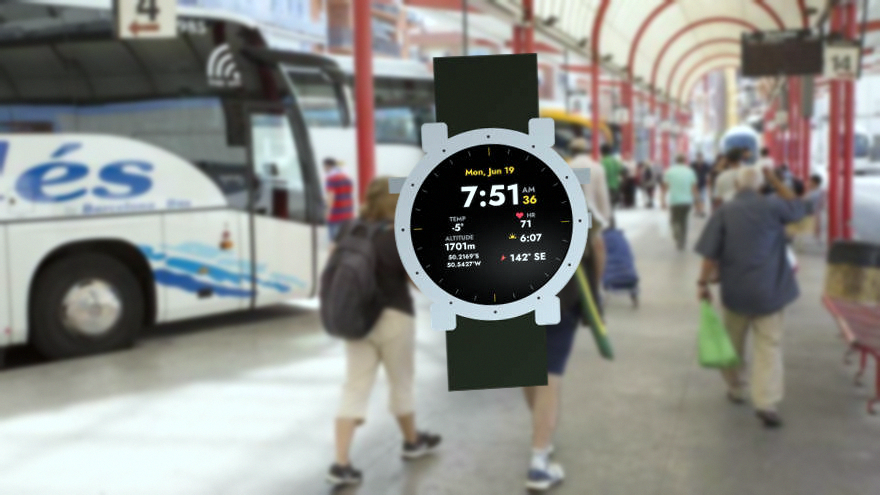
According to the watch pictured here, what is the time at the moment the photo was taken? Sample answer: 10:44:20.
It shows 7:51:36
